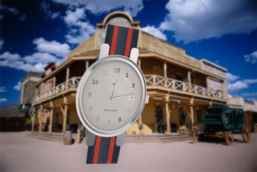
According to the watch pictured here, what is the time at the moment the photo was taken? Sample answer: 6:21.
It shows 12:13
